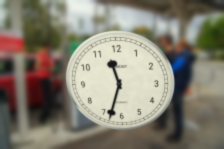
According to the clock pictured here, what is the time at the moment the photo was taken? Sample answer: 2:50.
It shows 11:33
